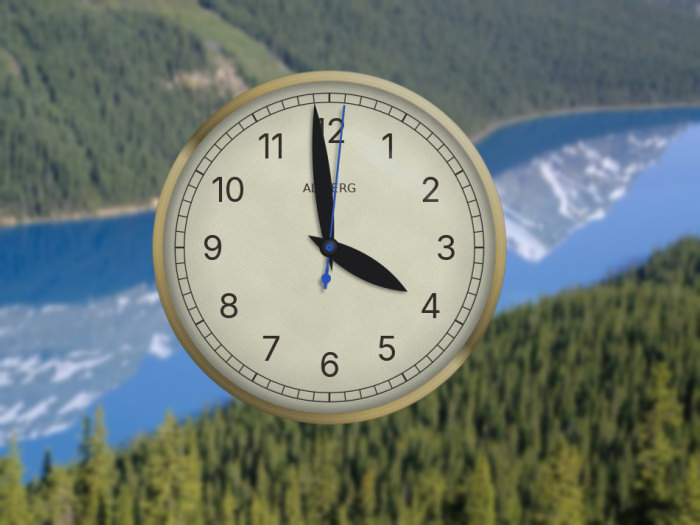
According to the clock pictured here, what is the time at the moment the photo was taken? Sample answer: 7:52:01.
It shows 3:59:01
